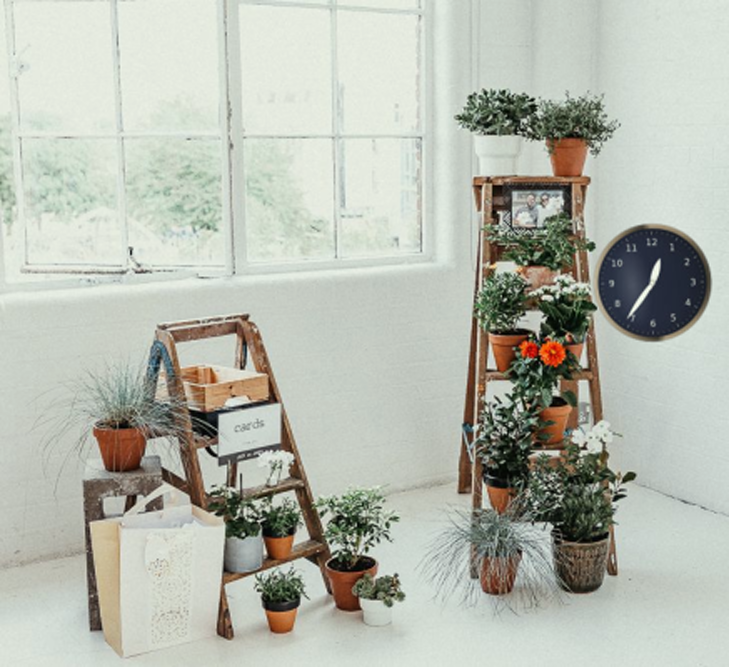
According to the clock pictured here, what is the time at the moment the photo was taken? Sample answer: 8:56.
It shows 12:36
